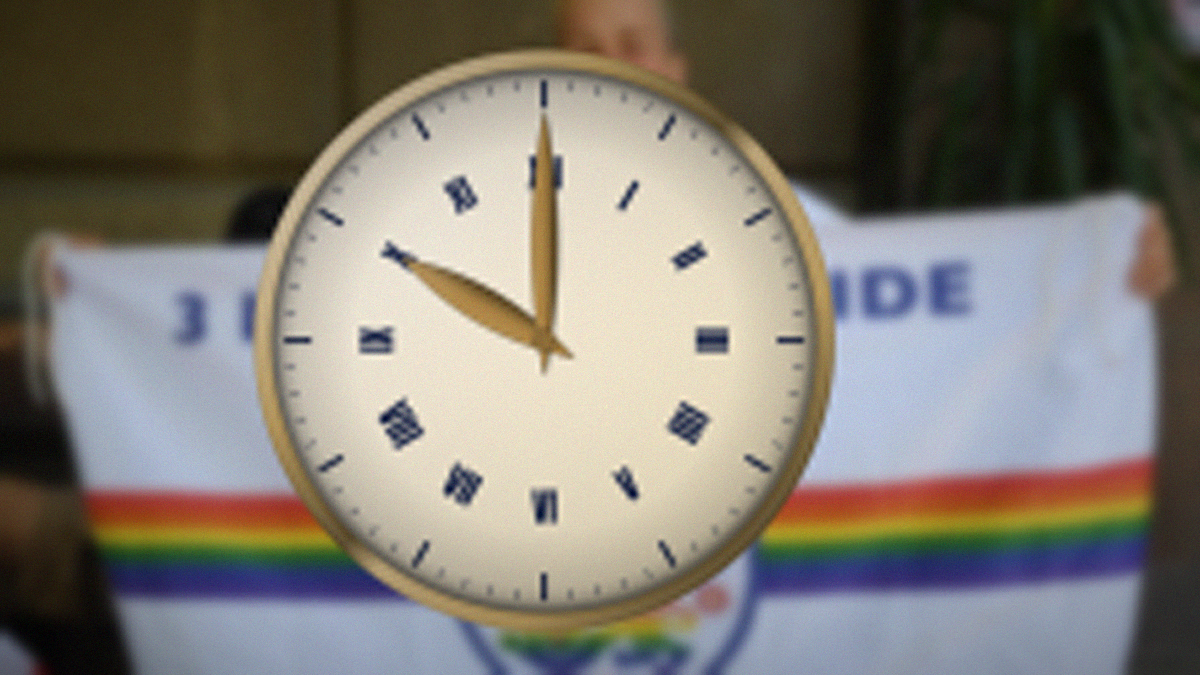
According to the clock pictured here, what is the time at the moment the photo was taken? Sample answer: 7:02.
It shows 10:00
